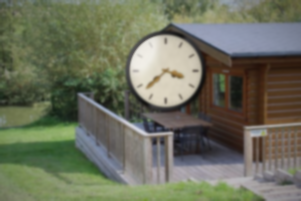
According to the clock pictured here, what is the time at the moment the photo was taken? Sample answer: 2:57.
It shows 3:38
